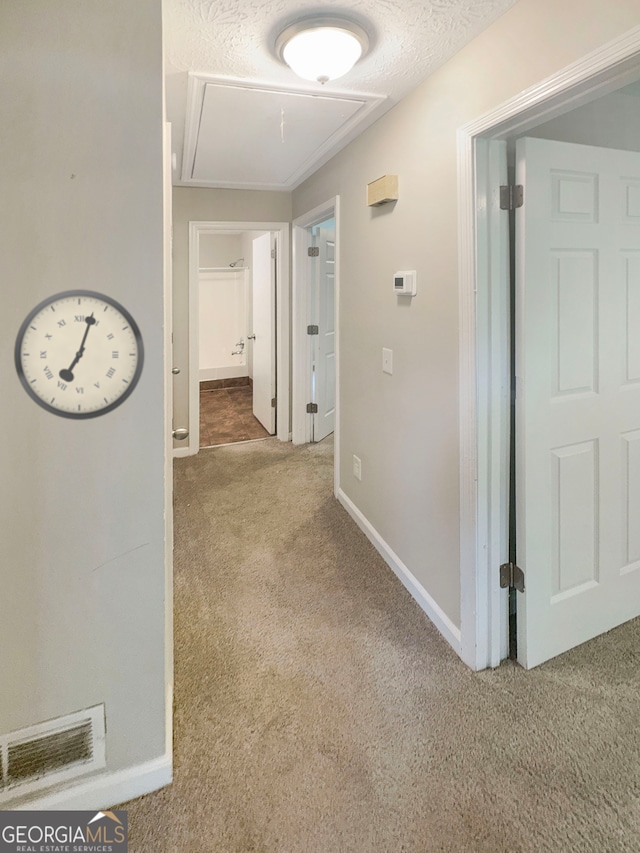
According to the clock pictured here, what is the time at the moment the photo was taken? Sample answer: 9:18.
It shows 7:03
